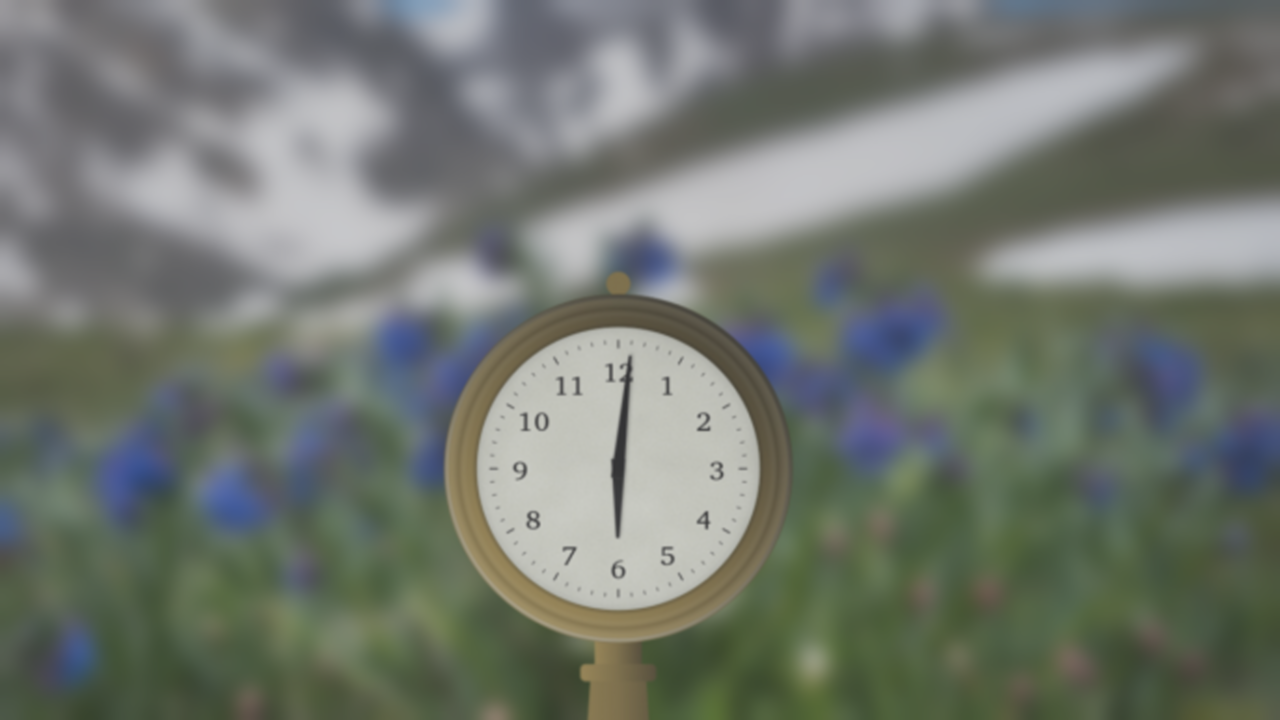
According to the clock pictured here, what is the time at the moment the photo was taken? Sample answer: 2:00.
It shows 6:01
